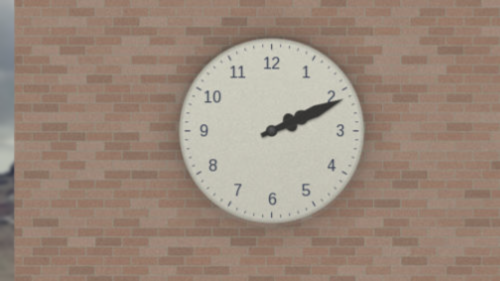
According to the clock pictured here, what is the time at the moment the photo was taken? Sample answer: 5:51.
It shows 2:11
